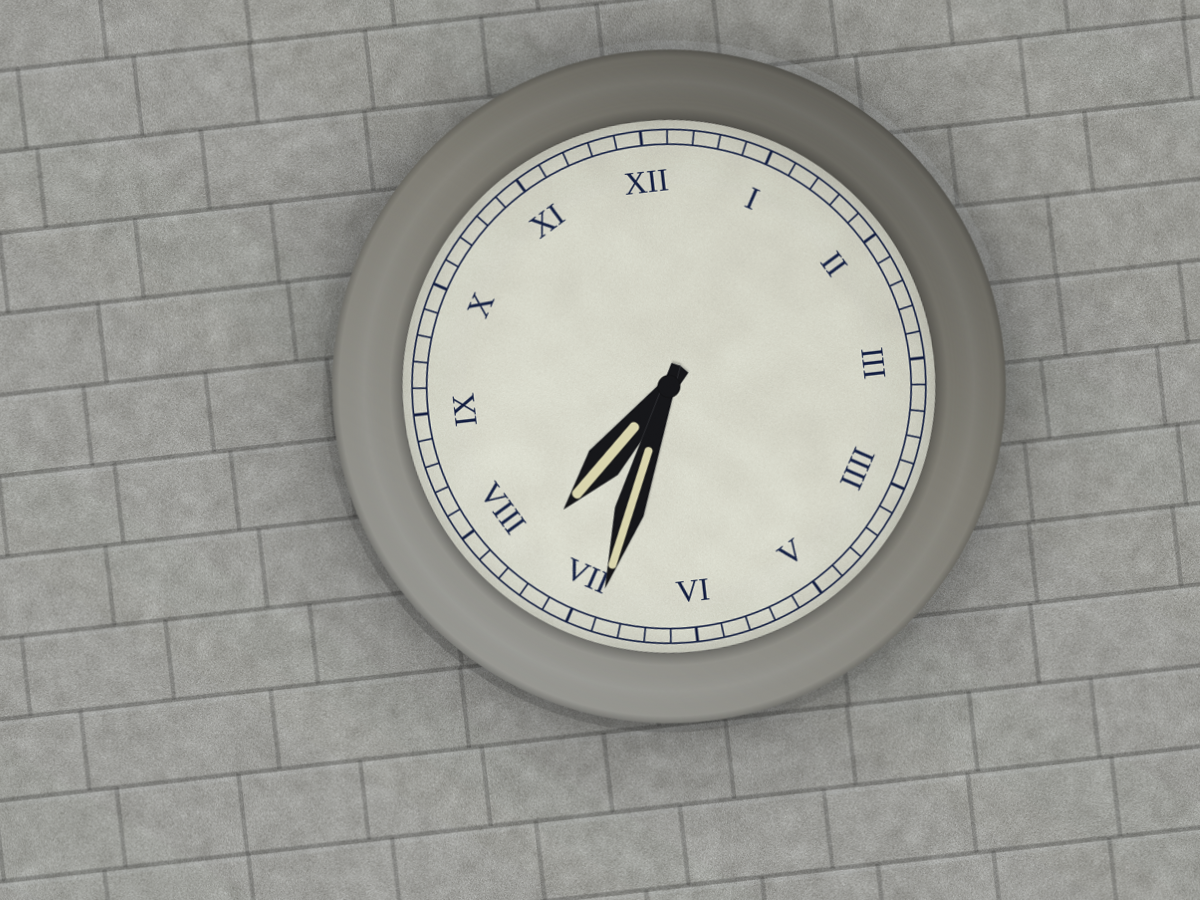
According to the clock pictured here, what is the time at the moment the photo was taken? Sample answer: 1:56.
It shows 7:34
